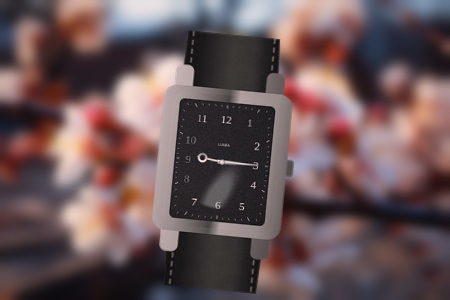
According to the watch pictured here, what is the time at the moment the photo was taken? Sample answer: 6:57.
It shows 9:15
